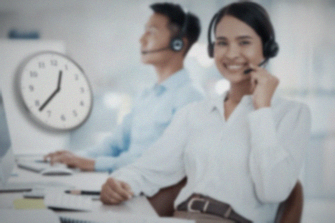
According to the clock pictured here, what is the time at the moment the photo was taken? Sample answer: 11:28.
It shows 12:38
